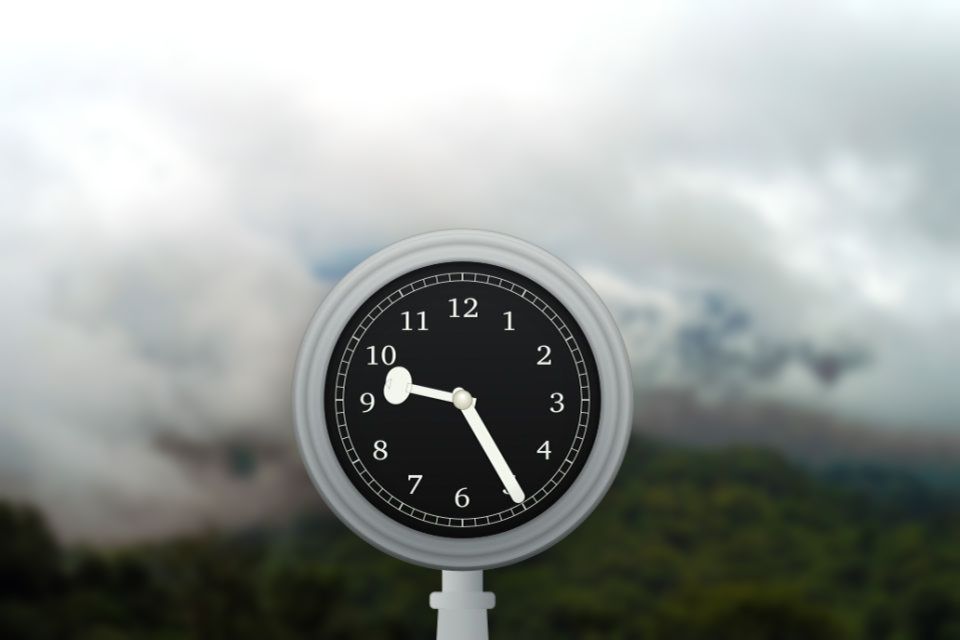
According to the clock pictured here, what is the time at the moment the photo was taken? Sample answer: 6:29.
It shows 9:25
